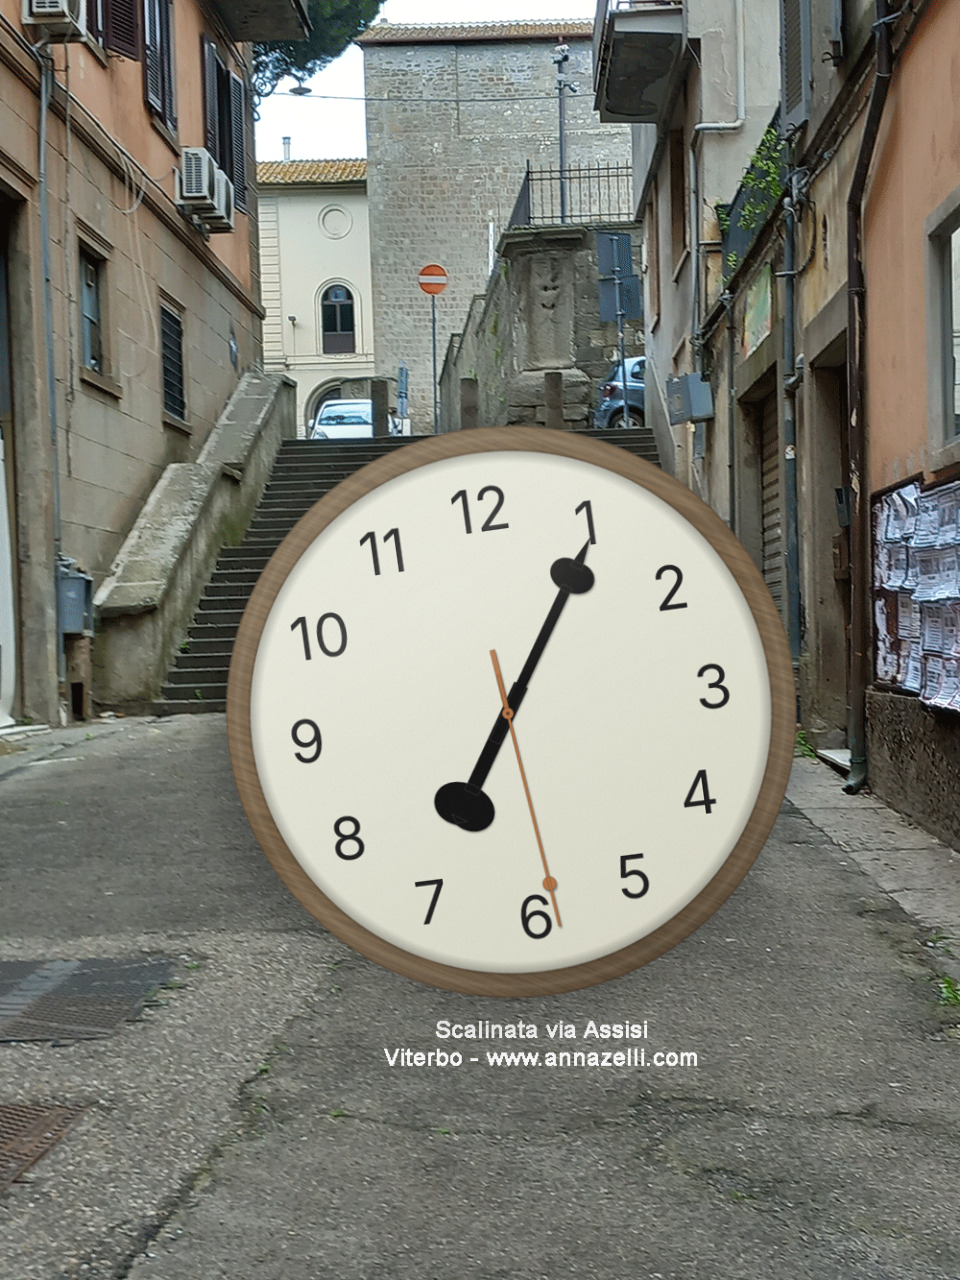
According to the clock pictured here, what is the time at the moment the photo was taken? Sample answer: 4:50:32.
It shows 7:05:29
